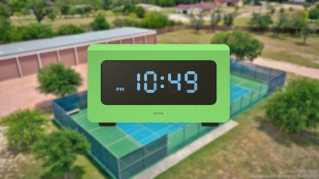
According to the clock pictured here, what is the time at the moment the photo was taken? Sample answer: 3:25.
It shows 10:49
